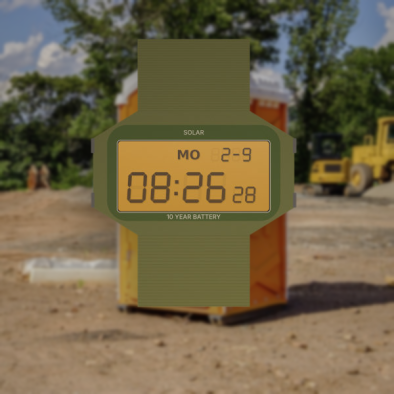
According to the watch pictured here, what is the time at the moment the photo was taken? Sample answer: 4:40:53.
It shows 8:26:28
